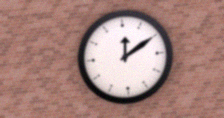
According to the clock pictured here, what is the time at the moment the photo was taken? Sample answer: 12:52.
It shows 12:10
